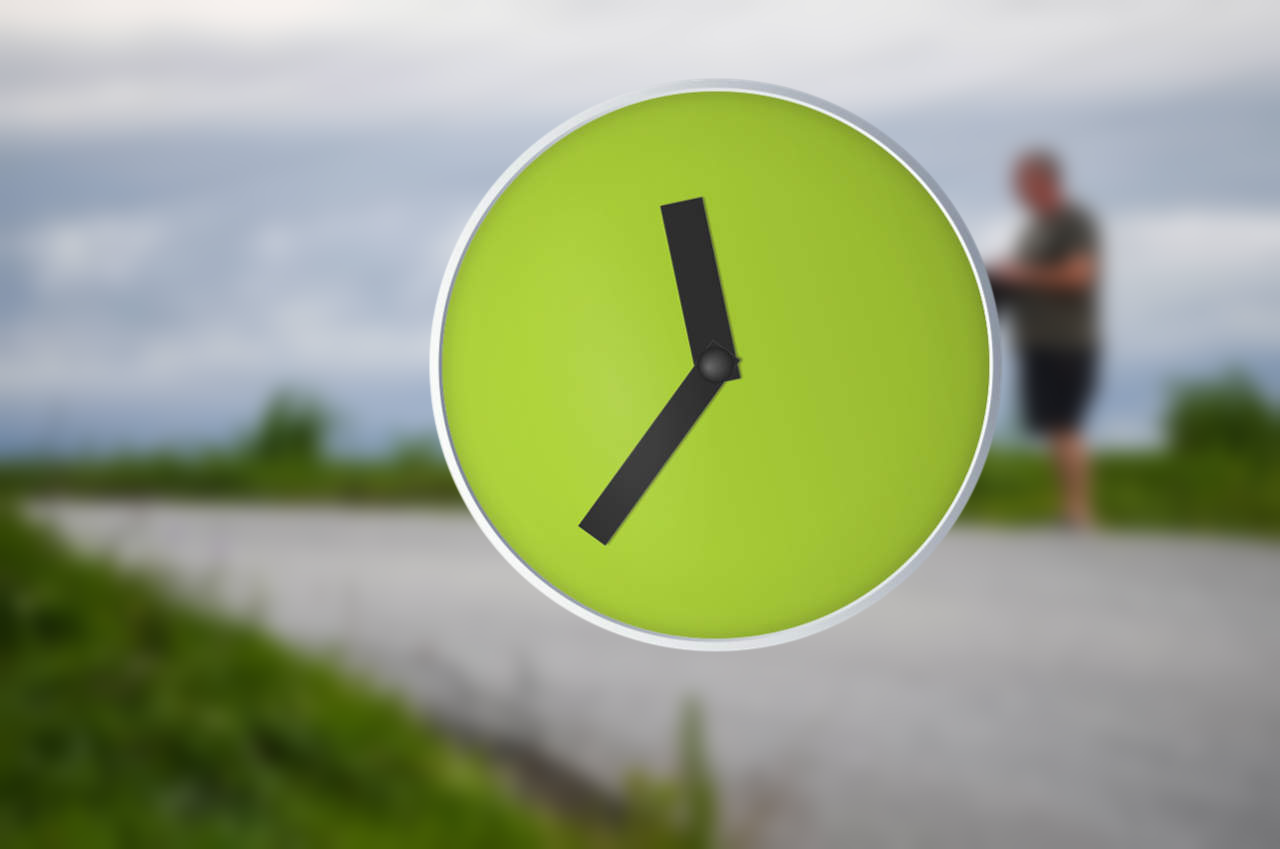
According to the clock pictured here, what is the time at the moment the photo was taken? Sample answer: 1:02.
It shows 11:36
